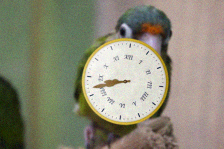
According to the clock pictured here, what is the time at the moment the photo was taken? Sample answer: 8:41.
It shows 8:42
